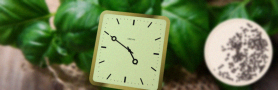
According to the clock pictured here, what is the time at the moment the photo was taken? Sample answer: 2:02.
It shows 4:50
